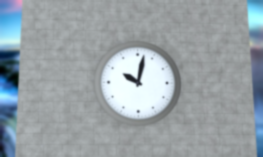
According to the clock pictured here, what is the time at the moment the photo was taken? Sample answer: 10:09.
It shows 10:02
